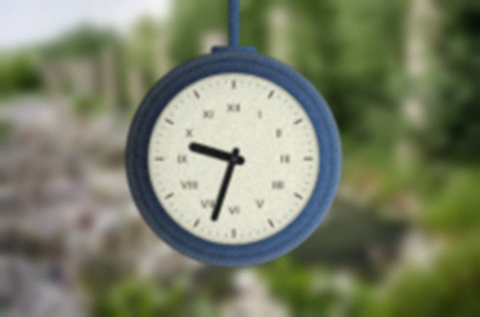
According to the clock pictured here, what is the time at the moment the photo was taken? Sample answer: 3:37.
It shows 9:33
